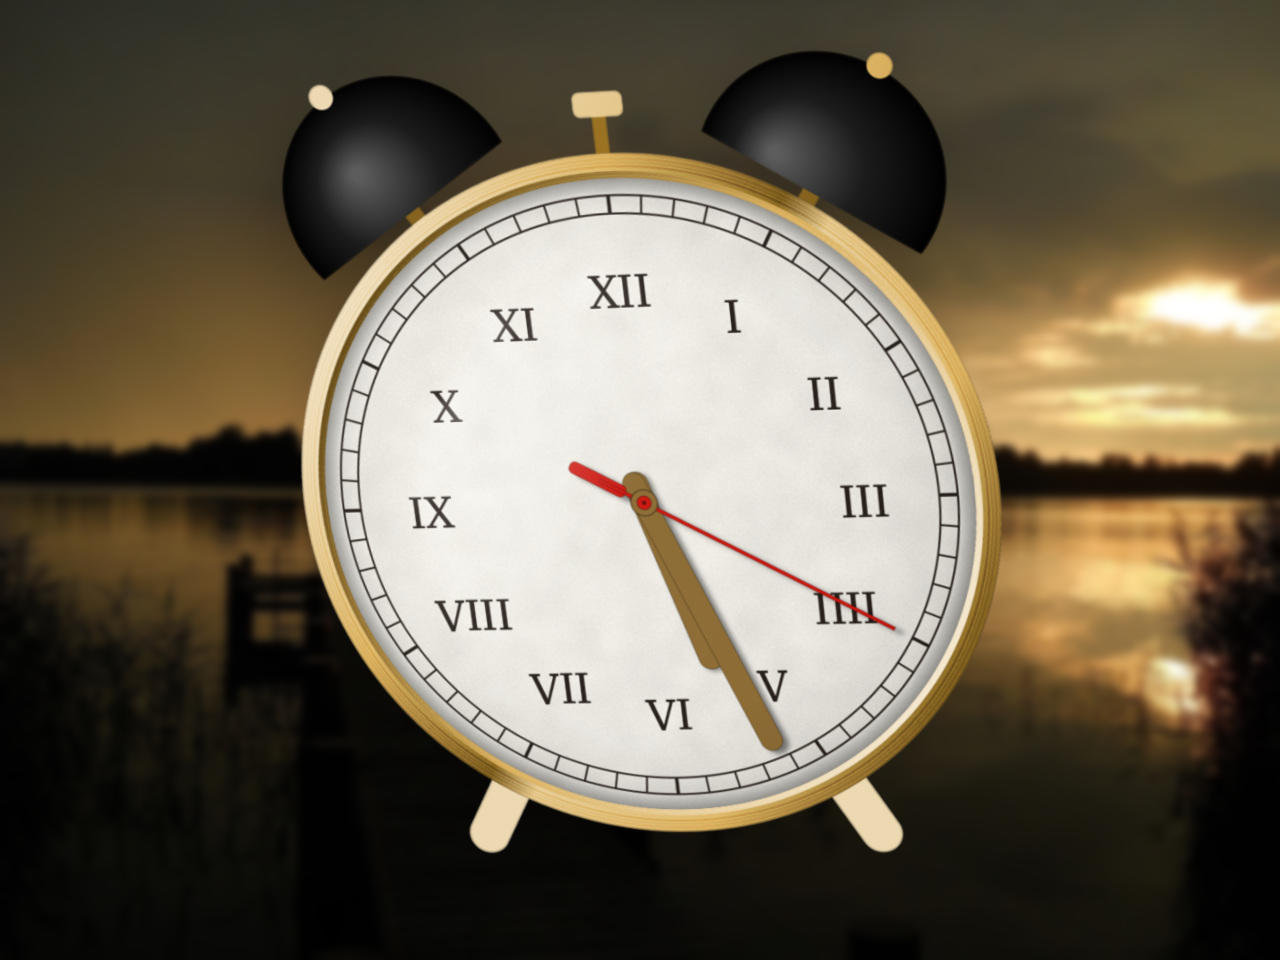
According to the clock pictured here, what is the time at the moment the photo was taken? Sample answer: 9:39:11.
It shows 5:26:20
